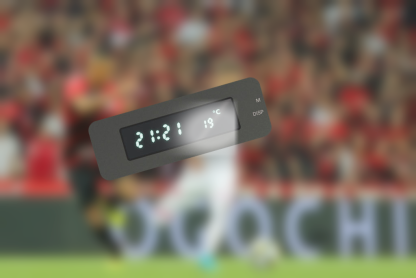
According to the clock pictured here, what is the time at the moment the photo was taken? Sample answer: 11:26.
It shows 21:21
